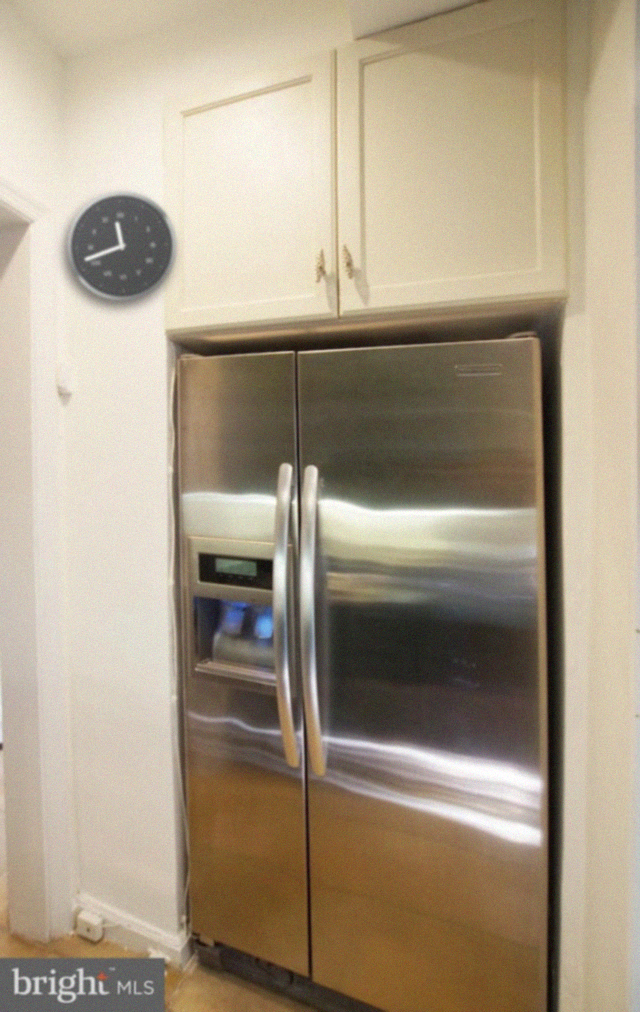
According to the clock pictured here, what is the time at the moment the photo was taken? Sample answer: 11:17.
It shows 11:42
